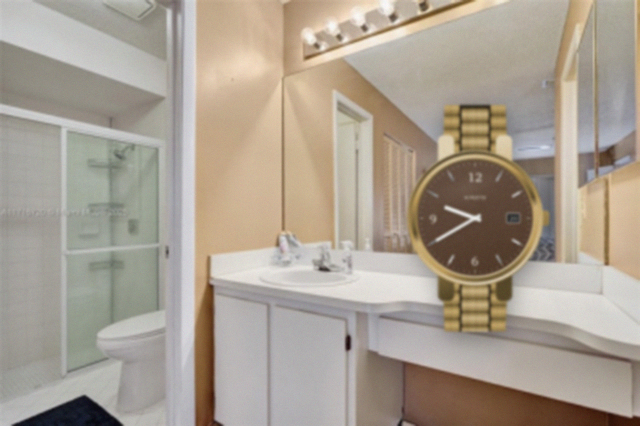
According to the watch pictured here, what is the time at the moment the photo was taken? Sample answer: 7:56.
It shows 9:40
